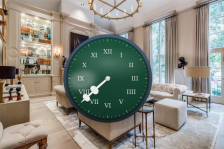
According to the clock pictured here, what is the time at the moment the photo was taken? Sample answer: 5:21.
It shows 7:38
